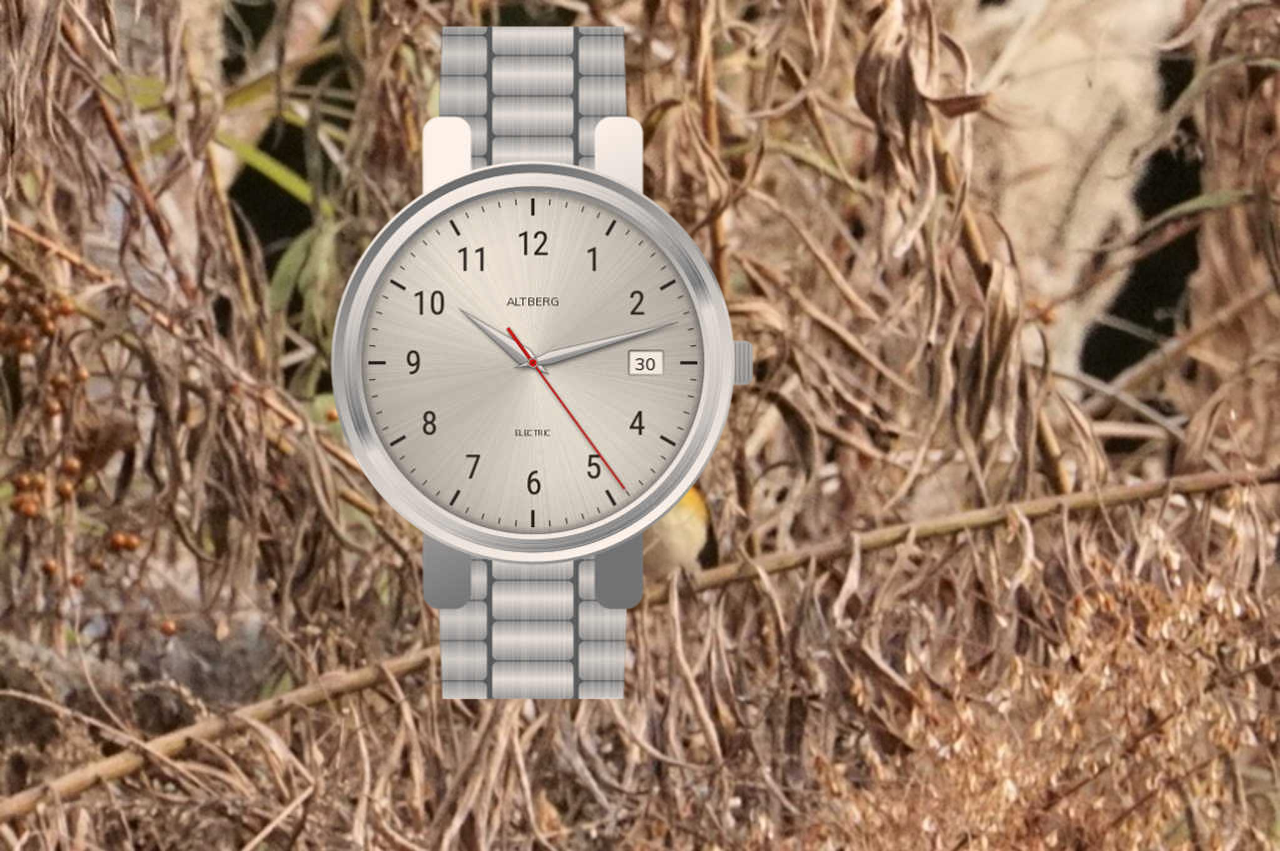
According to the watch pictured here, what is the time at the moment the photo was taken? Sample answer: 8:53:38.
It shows 10:12:24
